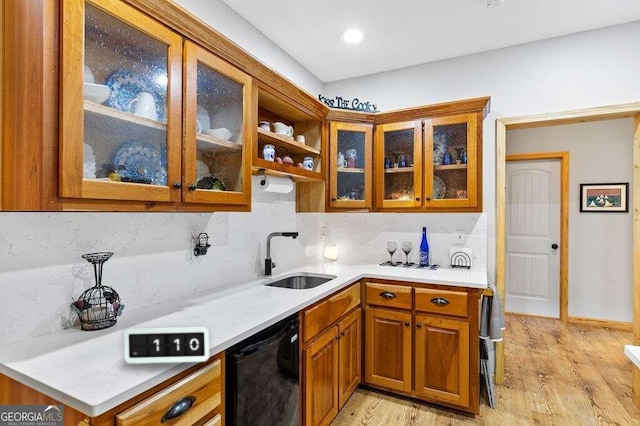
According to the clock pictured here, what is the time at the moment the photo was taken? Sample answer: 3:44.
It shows 1:10
